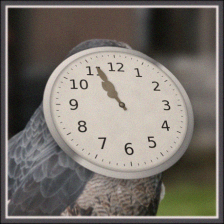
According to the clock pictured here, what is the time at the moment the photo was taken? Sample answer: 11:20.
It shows 10:56
